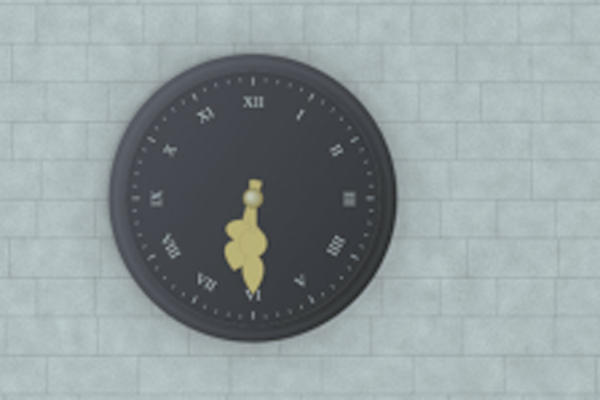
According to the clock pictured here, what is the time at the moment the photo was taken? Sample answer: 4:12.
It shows 6:30
